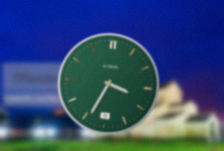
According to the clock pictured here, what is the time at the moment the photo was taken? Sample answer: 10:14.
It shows 3:34
